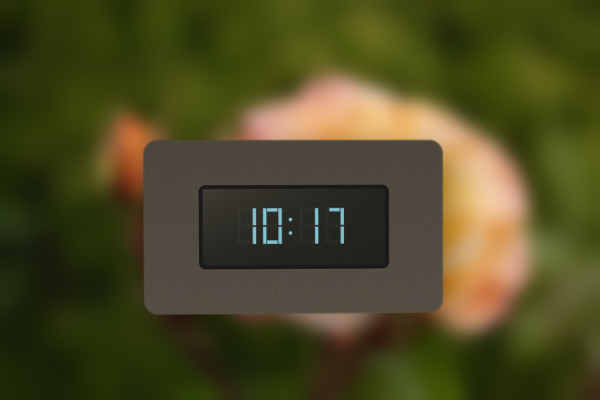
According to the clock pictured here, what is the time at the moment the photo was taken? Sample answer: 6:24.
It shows 10:17
